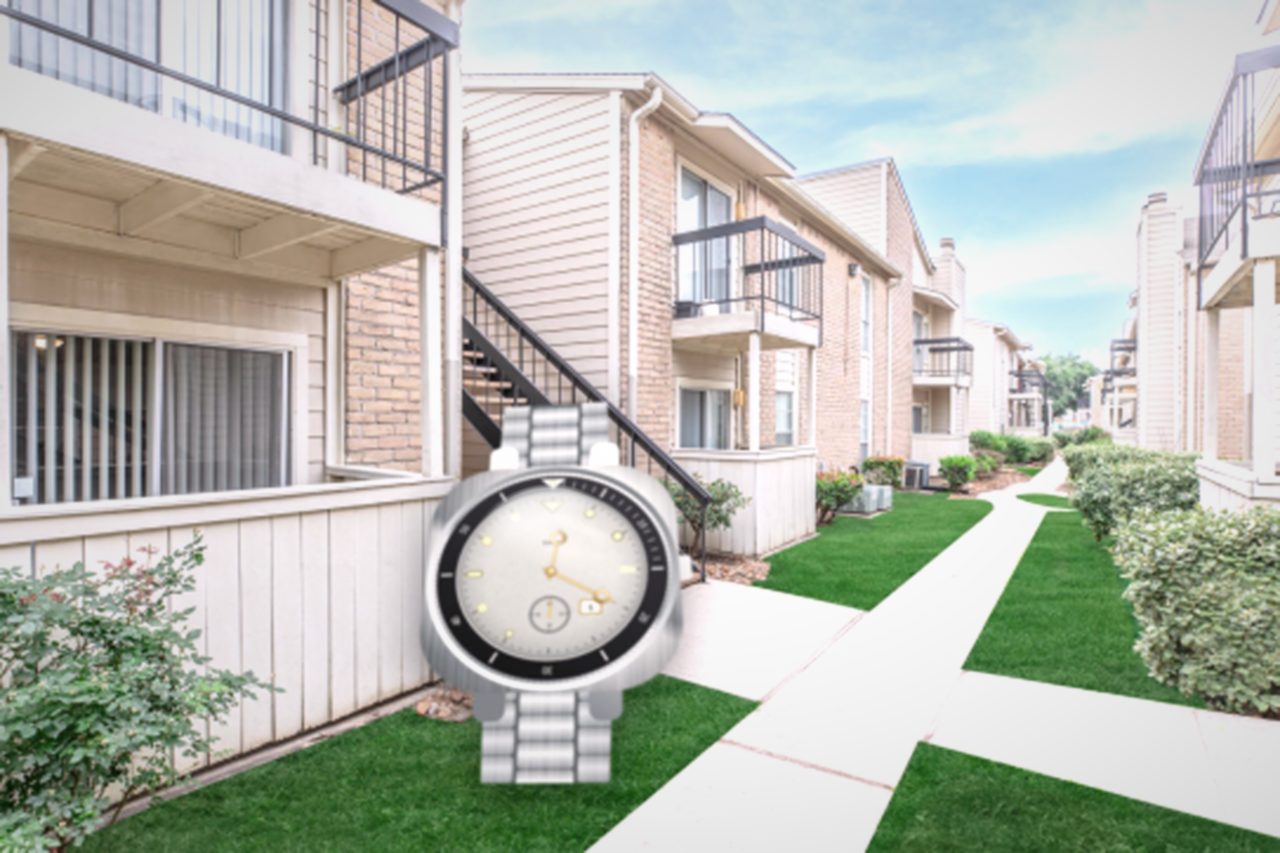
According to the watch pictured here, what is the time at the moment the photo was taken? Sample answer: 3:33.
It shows 12:20
